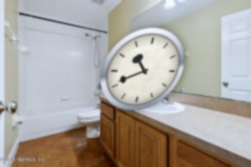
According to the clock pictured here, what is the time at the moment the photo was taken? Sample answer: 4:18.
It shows 10:41
